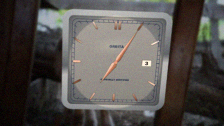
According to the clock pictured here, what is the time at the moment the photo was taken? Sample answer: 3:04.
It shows 7:05
